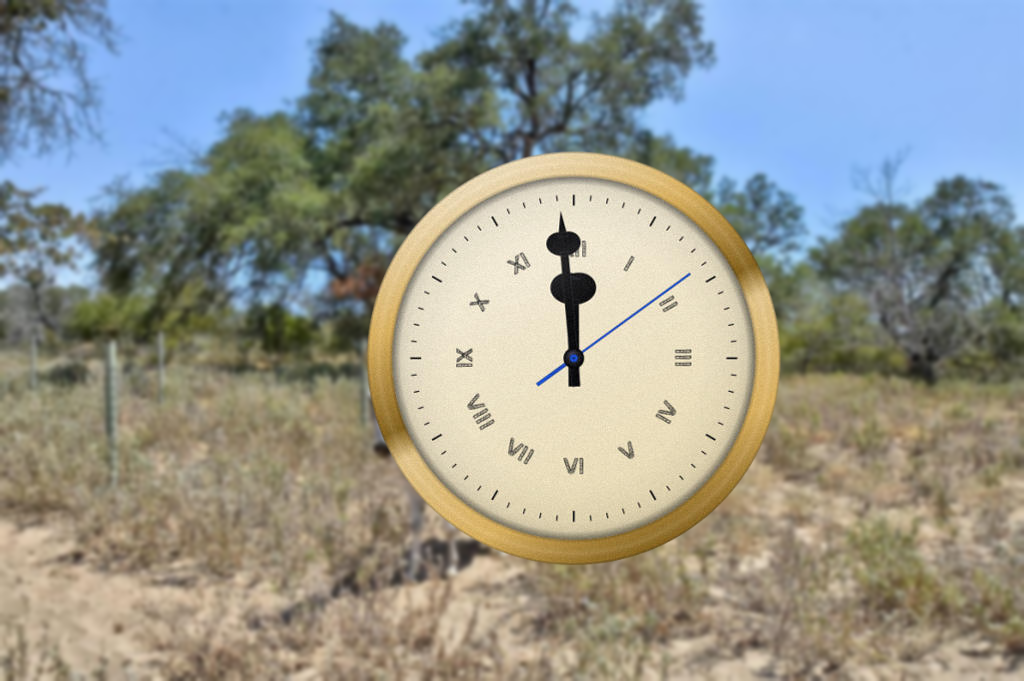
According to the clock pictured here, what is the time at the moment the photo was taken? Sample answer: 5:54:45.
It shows 11:59:09
